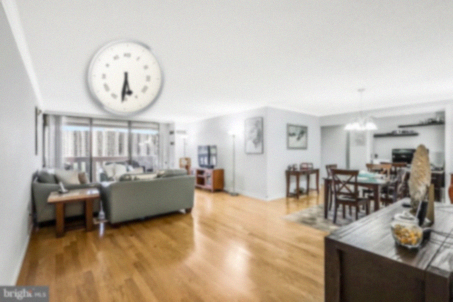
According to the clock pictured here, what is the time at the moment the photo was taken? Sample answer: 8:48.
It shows 5:31
